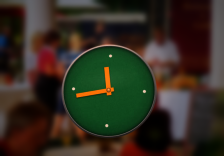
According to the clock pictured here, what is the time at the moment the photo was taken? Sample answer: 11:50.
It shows 11:43
